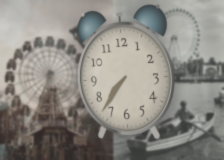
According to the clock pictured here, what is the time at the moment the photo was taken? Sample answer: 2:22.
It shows 7:37
